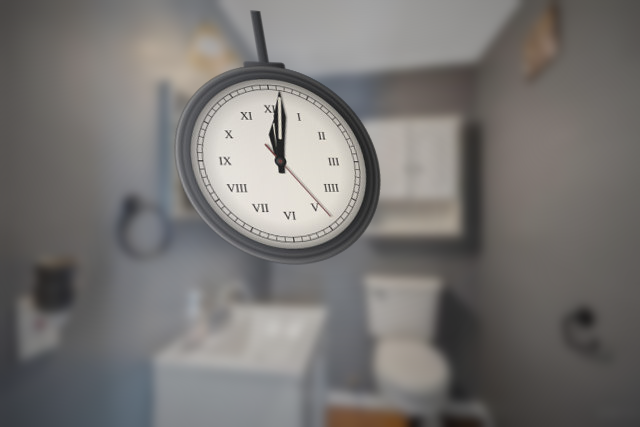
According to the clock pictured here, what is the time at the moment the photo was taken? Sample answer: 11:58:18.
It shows 12:01:24
